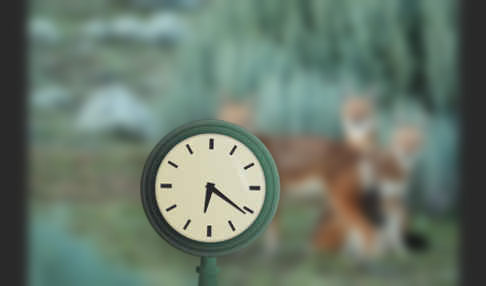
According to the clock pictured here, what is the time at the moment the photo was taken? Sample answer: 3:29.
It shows 6:21
